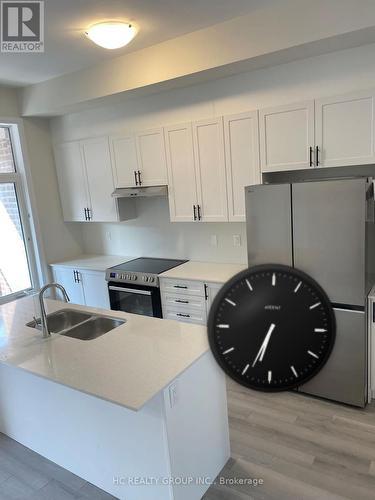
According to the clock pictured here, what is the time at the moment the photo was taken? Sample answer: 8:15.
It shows 6:34
